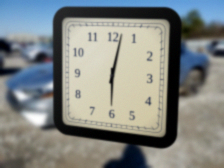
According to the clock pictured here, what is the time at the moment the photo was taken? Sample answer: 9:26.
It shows 6:02
